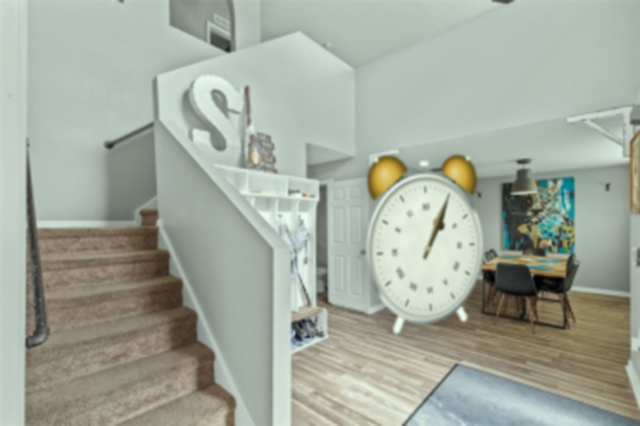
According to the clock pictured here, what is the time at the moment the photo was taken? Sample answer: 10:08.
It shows 1:05
